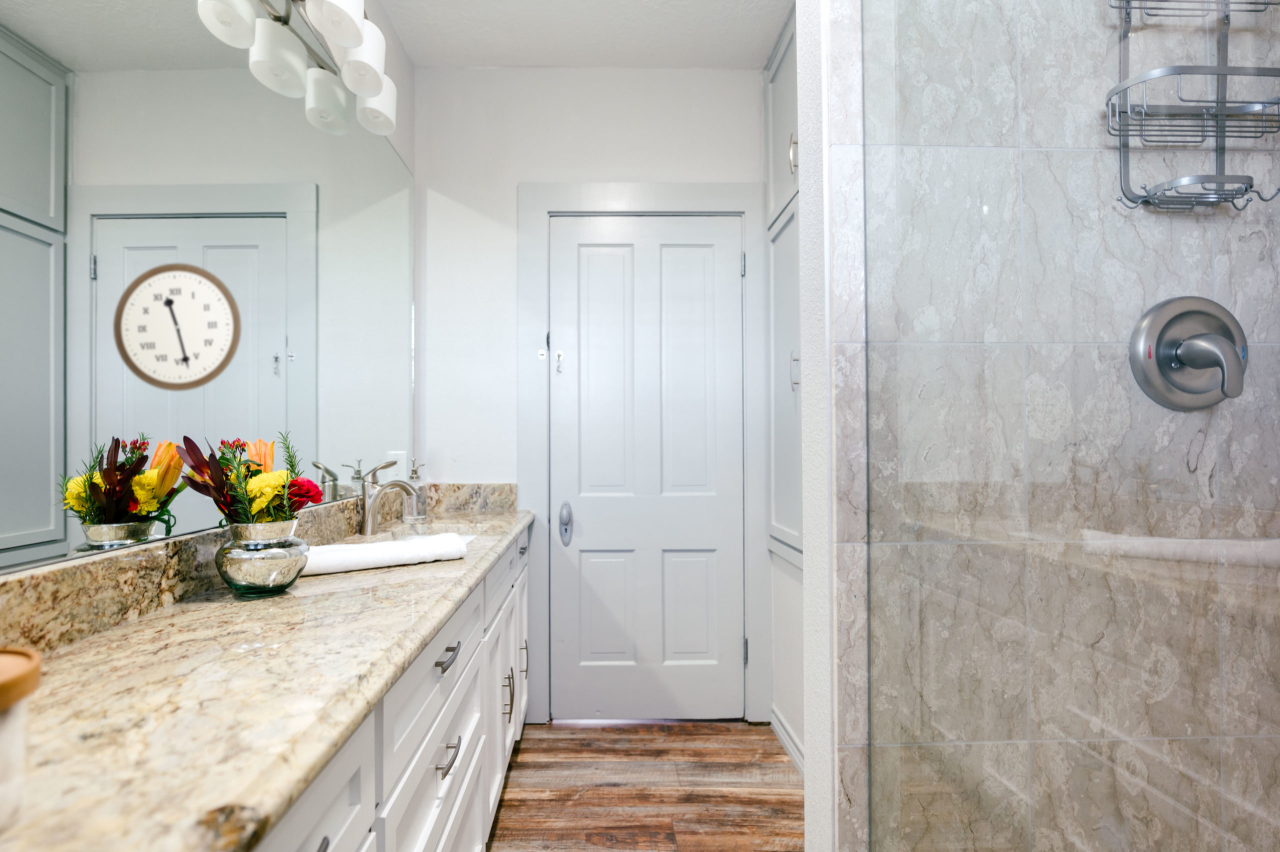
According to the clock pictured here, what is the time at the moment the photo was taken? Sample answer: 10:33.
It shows 11:28
